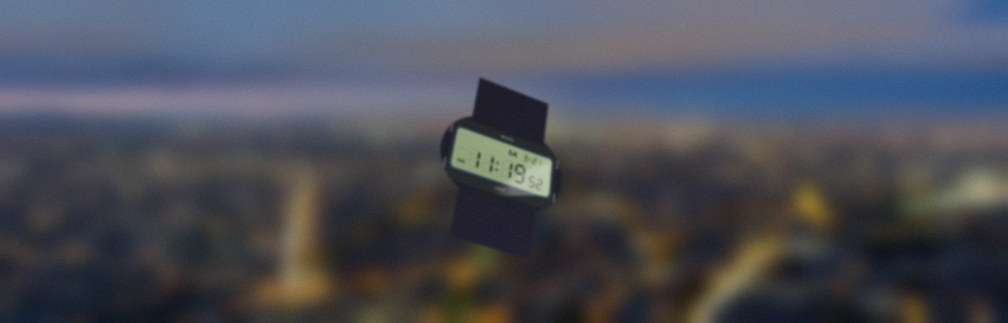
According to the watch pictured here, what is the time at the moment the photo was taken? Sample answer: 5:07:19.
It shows 11:19:52
